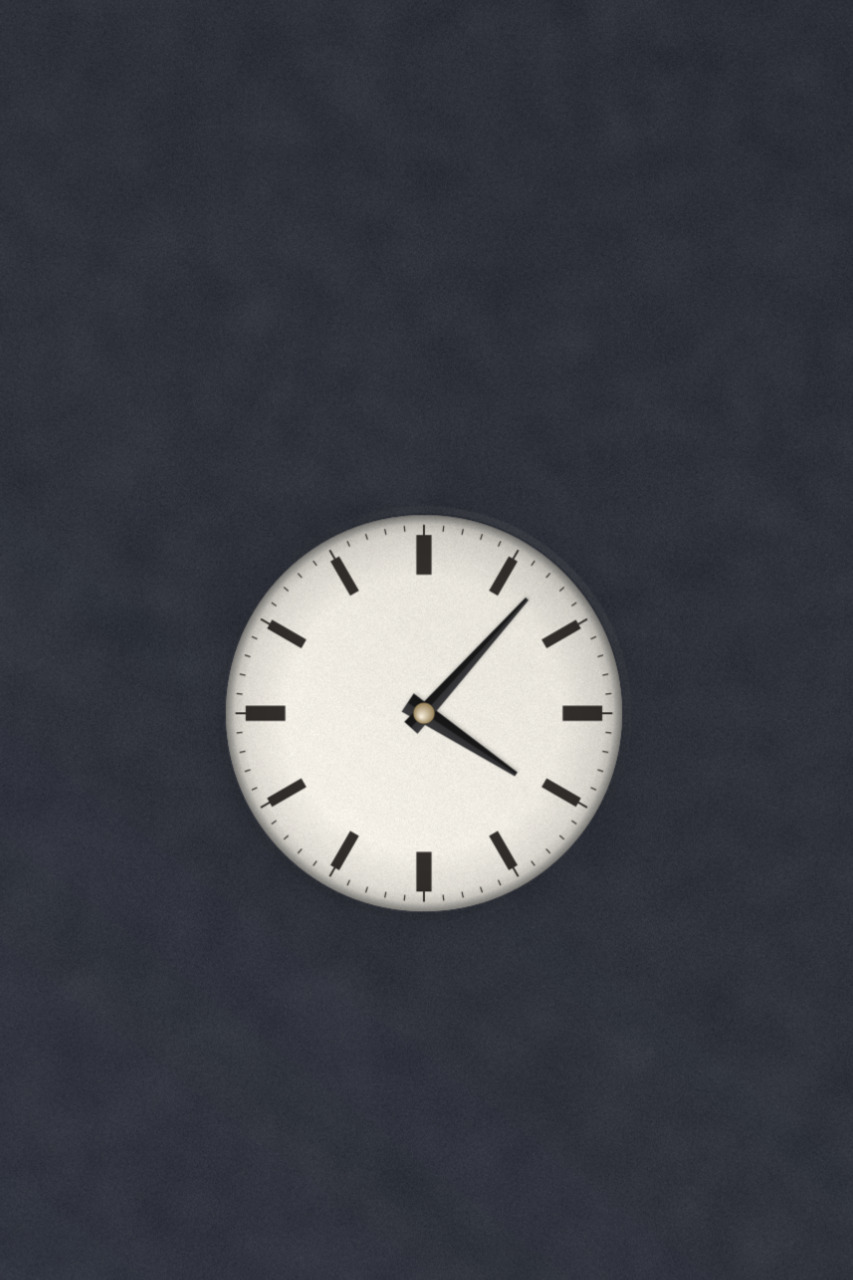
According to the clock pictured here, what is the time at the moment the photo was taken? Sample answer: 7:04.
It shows 4:07
